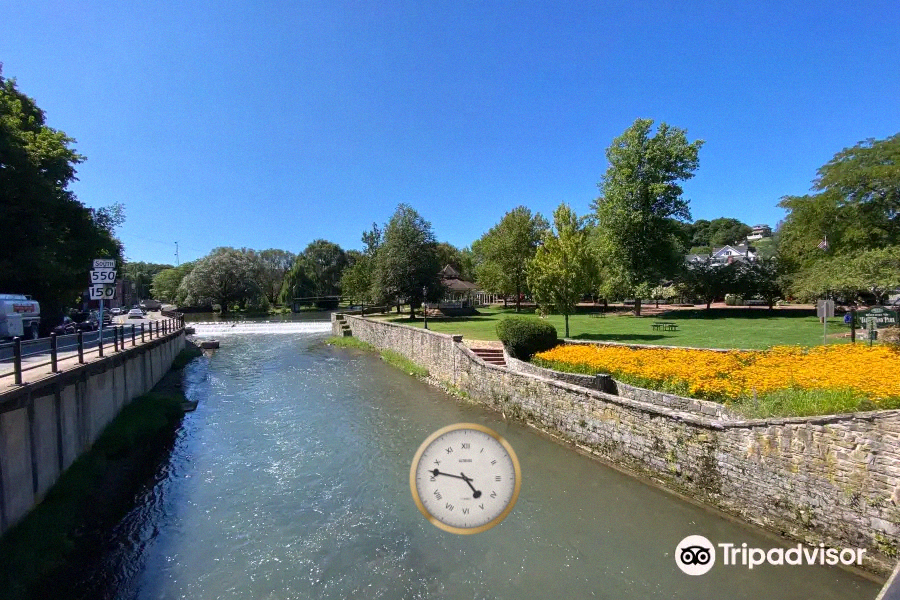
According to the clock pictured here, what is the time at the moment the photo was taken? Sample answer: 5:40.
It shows 4:47
